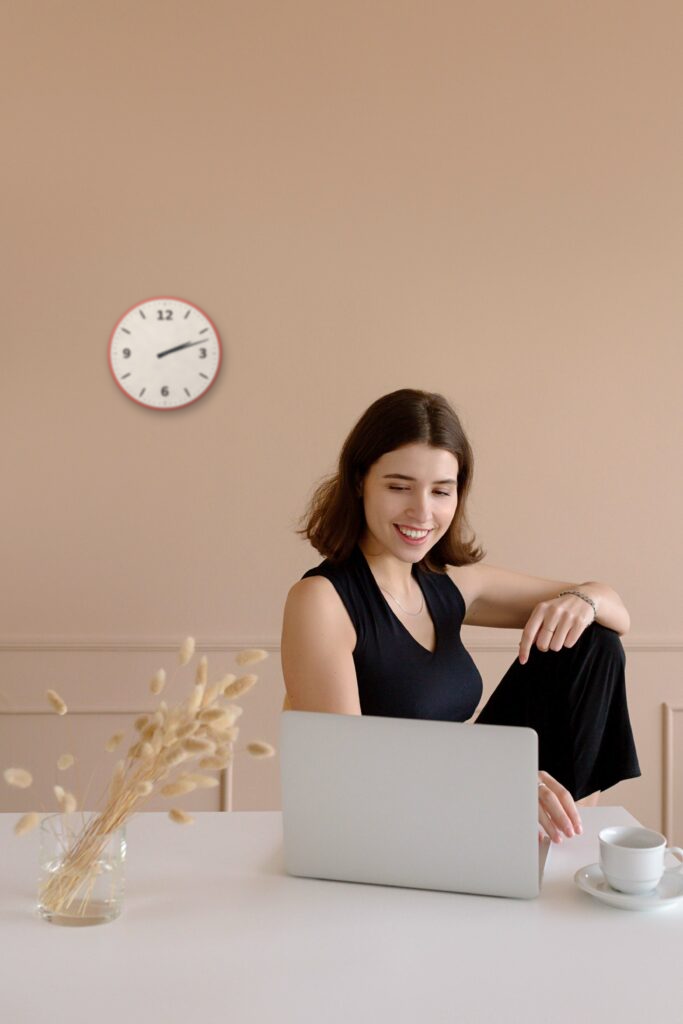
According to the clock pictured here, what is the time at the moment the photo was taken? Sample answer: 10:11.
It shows 2:12
